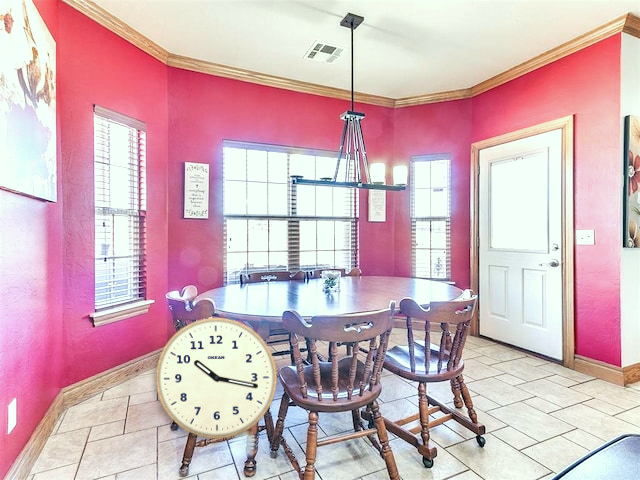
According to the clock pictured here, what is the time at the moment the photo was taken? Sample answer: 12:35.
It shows 10:17
